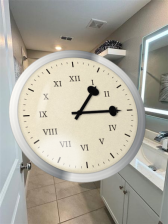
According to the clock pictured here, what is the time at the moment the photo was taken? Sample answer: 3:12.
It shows 1:15
